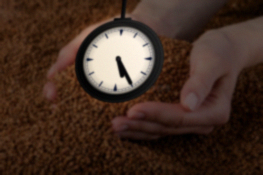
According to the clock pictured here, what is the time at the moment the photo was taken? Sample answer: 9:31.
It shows 5:25
